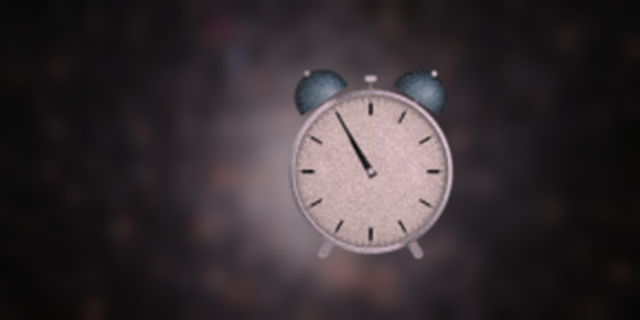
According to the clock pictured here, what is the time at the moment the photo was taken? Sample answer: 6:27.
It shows 10:55
